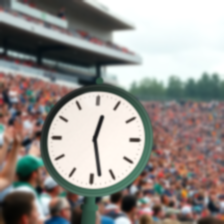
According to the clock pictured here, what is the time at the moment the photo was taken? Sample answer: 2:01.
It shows 12:28
